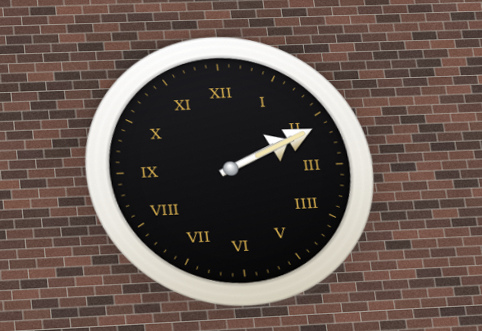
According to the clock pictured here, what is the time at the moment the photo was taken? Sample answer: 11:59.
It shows 2:11
